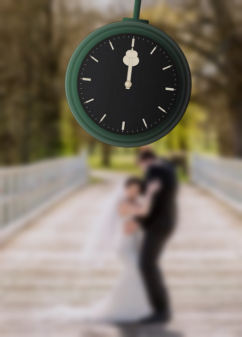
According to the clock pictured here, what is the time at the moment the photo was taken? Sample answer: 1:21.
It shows 12:00
